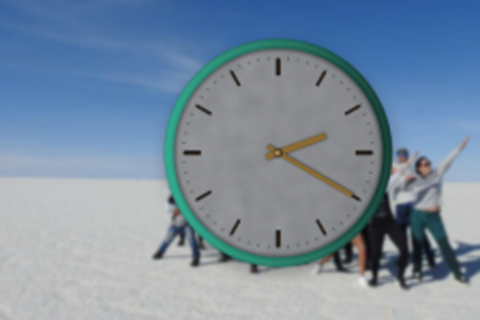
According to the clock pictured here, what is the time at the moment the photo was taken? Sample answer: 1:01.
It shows 2:20
